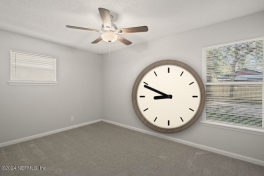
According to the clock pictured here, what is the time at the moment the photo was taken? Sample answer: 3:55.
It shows 8:49
